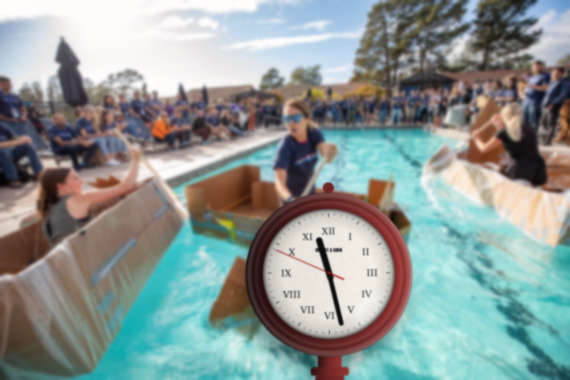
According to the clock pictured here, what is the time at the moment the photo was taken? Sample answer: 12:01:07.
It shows 11:27:49
